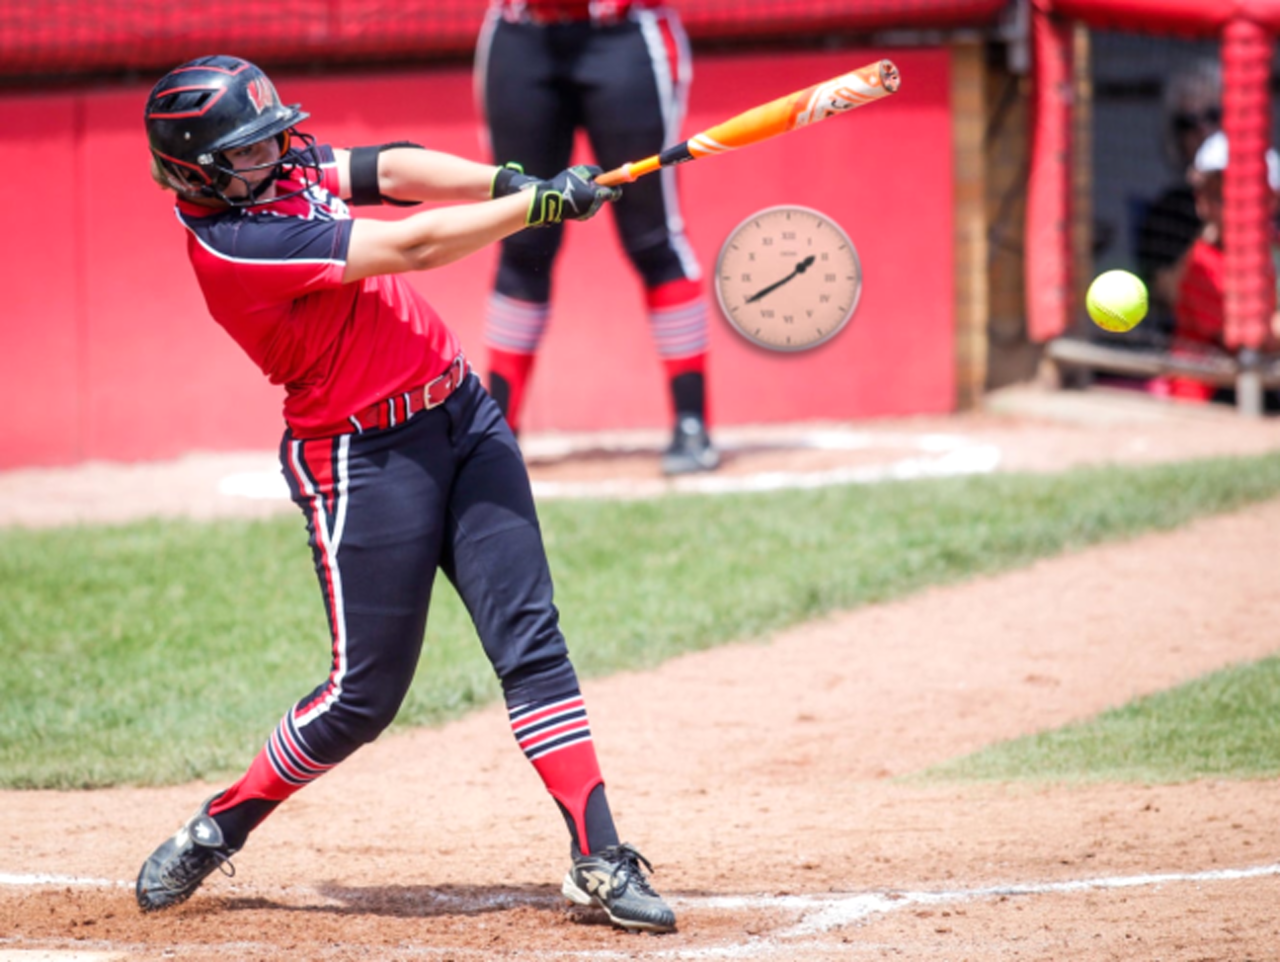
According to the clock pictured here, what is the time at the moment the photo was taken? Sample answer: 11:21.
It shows 1:40
